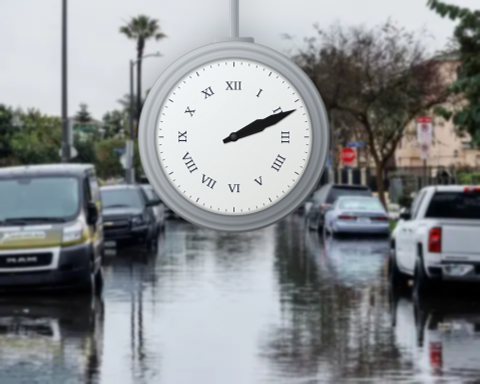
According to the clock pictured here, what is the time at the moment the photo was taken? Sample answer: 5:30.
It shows 2:11
